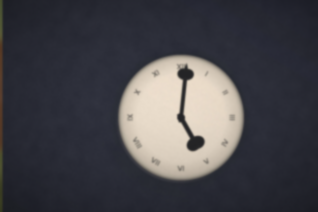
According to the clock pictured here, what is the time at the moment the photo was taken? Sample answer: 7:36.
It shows 5:01
